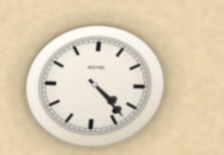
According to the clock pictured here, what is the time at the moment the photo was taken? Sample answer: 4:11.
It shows 4:23
